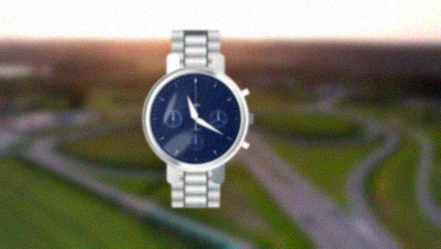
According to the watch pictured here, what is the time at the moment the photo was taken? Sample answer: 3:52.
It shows 11:20
